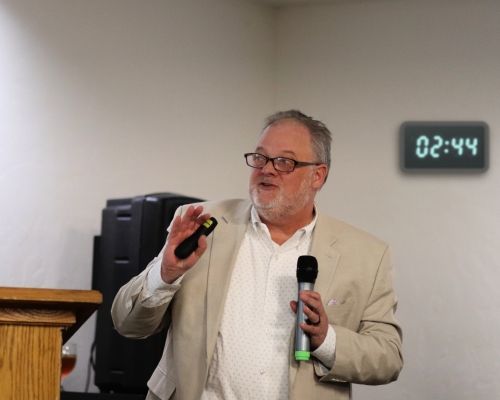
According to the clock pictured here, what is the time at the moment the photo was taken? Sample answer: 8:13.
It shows 2:44
